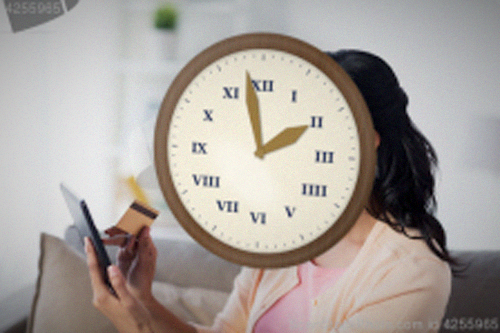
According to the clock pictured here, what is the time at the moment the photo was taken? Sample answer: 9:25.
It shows 1:58
